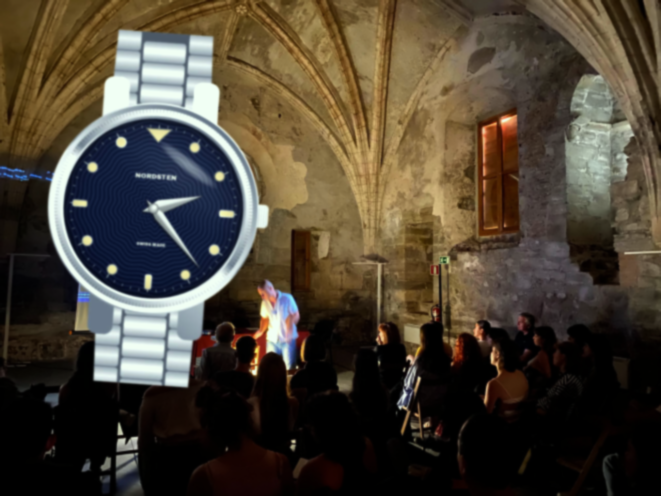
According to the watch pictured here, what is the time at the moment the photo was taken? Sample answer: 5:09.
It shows 2:23
